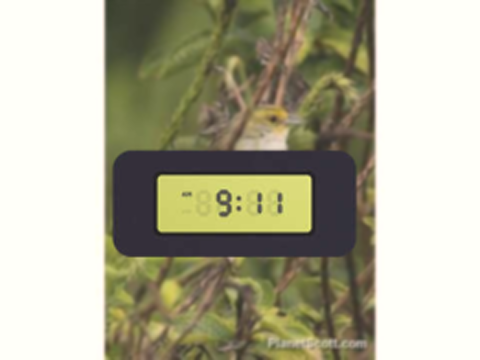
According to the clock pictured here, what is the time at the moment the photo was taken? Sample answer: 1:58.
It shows 9:11
